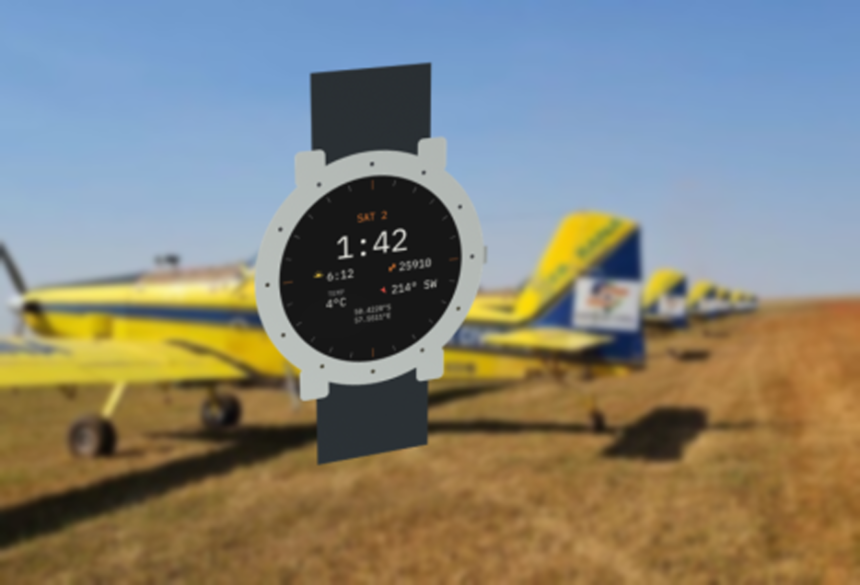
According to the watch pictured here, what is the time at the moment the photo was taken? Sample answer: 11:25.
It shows 1:42
